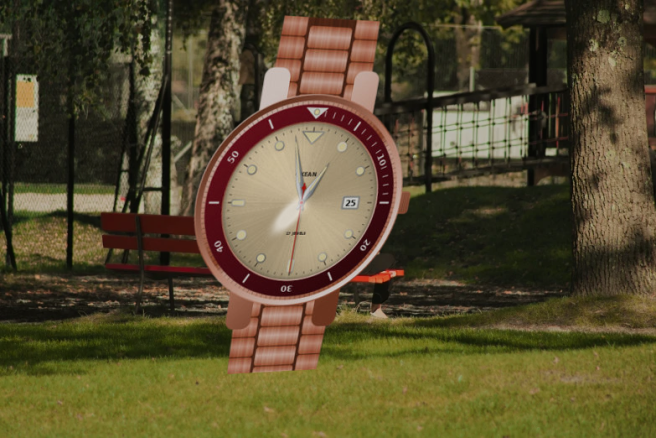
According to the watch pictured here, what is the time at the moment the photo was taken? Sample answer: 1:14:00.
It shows 12:57:30
